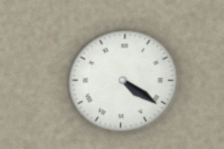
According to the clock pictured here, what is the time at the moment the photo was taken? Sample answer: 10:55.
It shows 4:21
